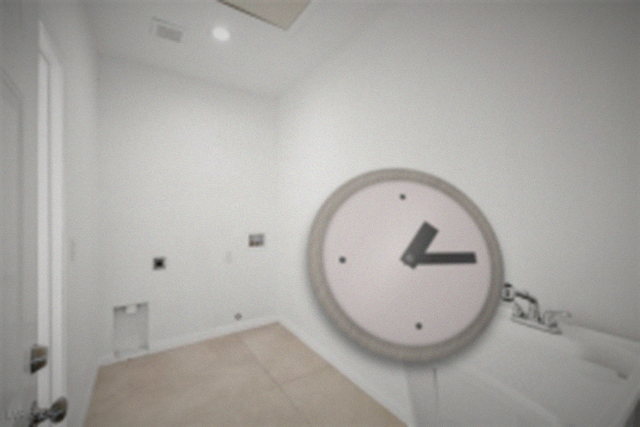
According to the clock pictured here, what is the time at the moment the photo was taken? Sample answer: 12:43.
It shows 1:15
